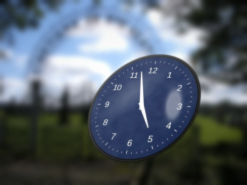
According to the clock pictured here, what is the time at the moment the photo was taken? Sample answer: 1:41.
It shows 4:57
